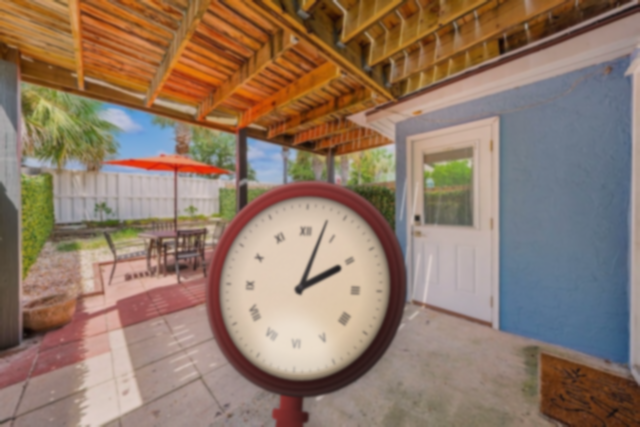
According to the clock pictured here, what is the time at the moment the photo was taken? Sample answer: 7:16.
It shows 2:03
